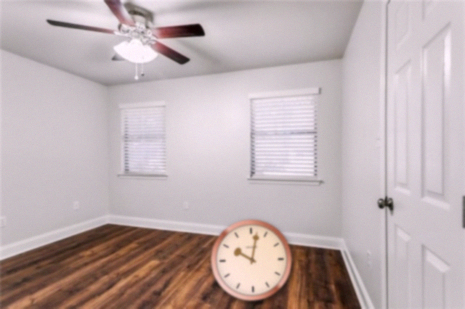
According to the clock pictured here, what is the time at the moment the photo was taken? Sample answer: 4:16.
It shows 10:02
